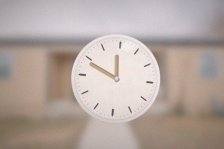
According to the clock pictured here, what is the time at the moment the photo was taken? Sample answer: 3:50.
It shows 11:49
